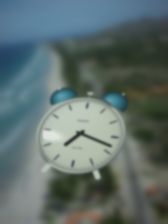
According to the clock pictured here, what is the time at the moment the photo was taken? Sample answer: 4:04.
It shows 7:18
